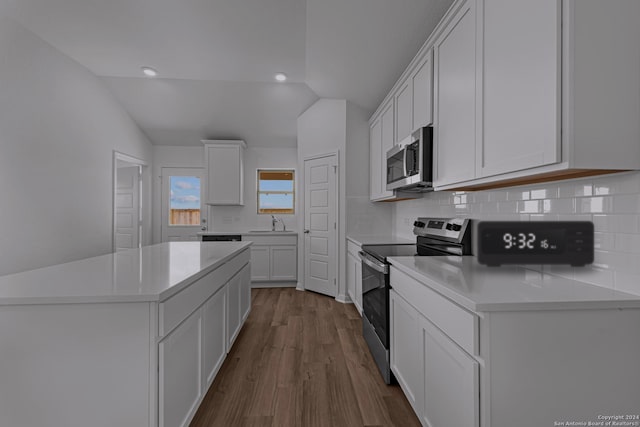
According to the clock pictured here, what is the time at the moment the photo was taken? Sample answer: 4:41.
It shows 9:32
